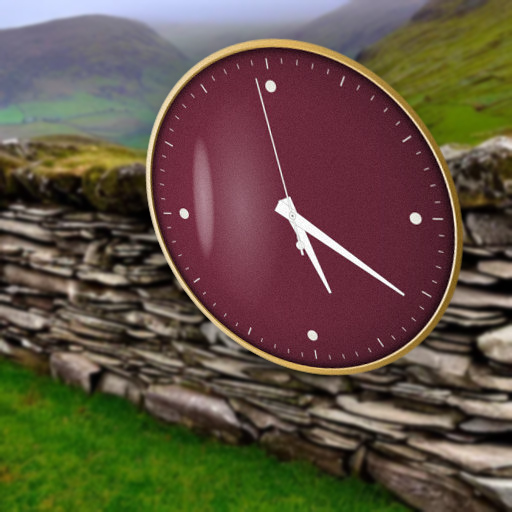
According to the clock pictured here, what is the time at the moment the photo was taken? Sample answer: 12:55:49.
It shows 5:20:59
